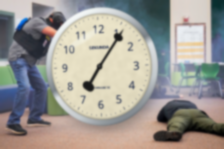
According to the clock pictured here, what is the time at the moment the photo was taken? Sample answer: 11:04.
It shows 7:06
